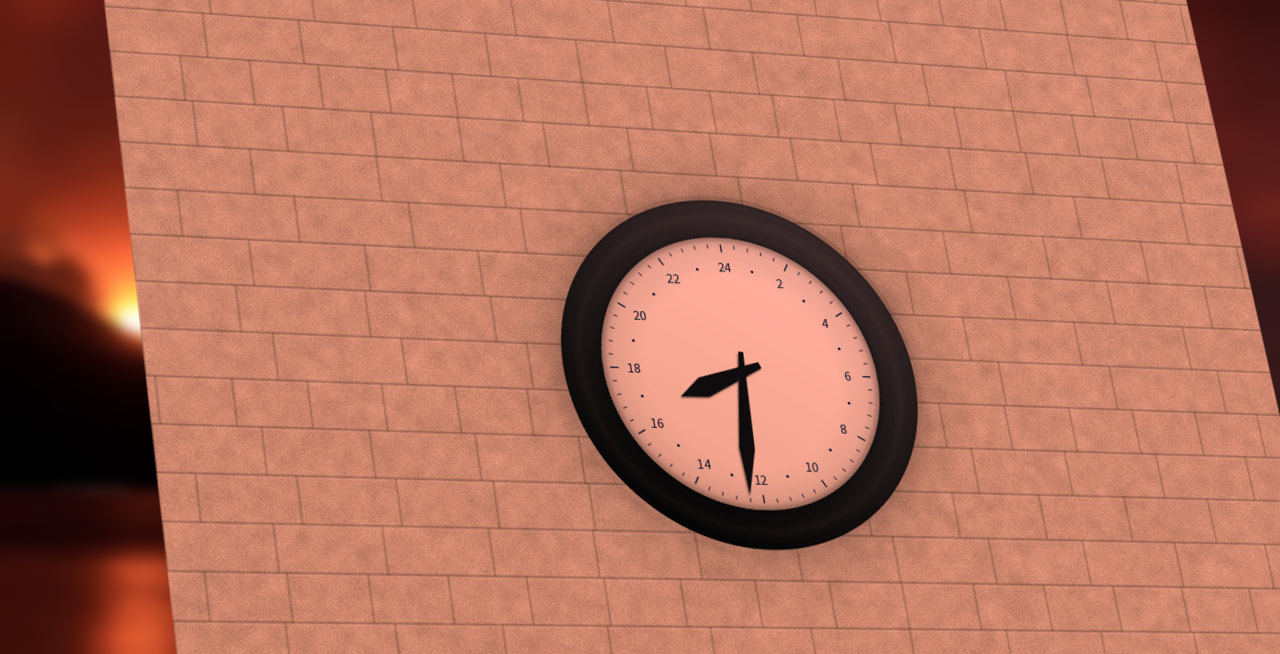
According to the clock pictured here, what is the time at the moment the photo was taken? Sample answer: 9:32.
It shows 16:31
